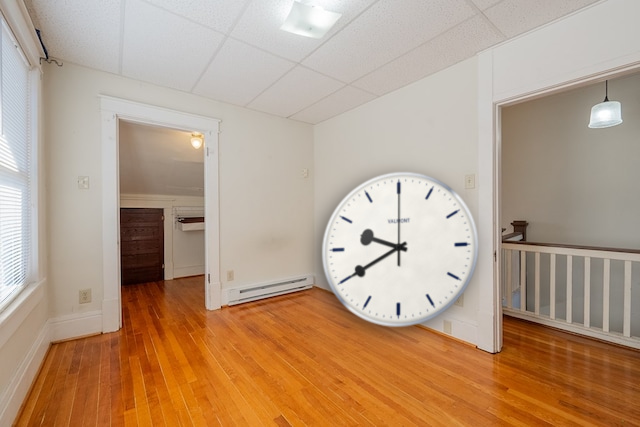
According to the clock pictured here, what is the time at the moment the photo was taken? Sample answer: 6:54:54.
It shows 9:40:00
